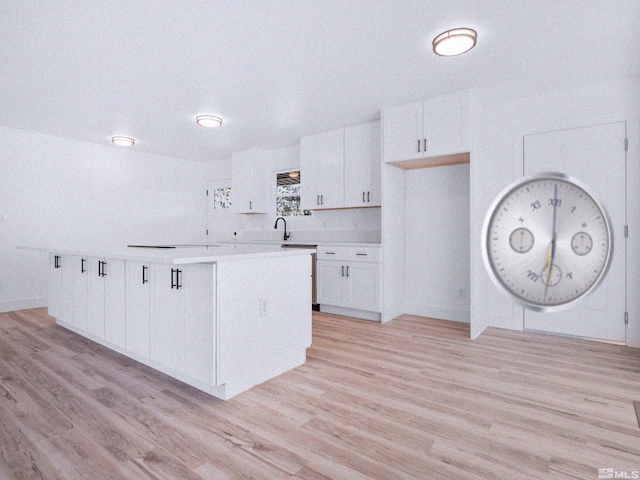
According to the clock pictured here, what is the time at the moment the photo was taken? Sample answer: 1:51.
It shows 6:31
